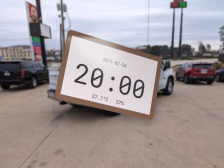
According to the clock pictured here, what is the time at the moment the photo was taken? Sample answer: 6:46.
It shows 20:00
